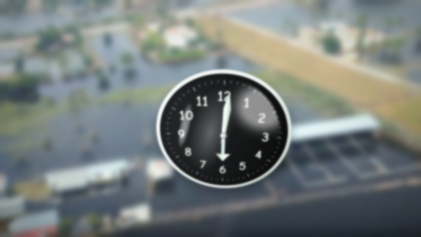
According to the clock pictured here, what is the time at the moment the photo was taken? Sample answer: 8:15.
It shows 6:01
